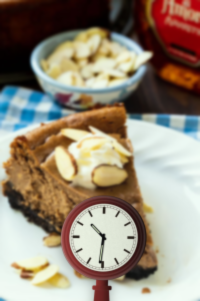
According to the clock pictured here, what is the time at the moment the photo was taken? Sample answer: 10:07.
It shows 10:31
